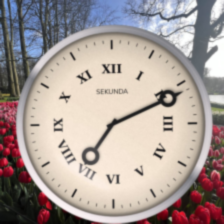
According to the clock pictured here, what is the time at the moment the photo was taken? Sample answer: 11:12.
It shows 7:11
